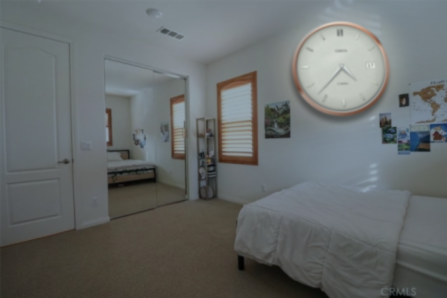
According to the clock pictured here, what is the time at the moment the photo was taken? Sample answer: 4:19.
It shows 4:37
